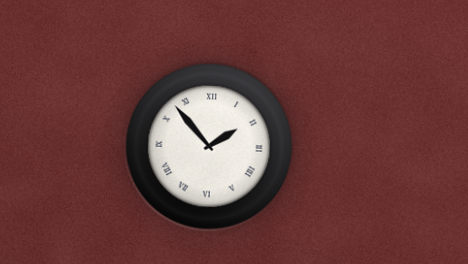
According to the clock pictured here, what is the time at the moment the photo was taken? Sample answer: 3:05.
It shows 1:53
